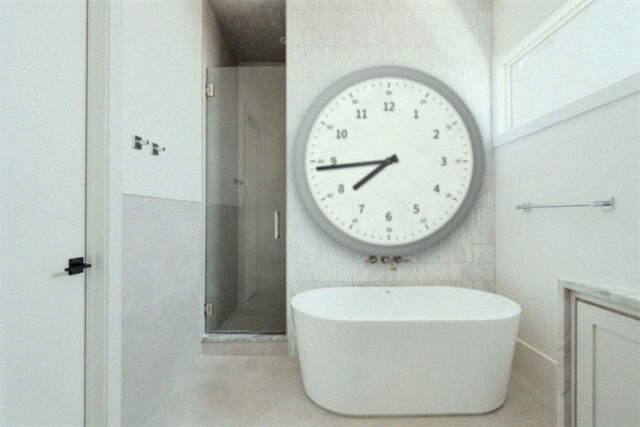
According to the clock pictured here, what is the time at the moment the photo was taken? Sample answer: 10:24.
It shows 7:44
